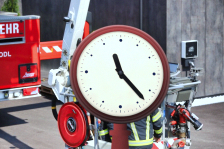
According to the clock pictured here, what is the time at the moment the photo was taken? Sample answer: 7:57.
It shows 11:23
